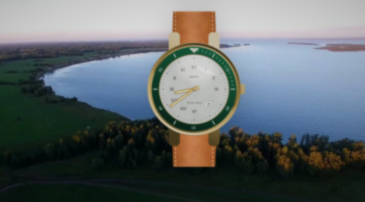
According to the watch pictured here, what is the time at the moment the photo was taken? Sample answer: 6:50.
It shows 8:39
